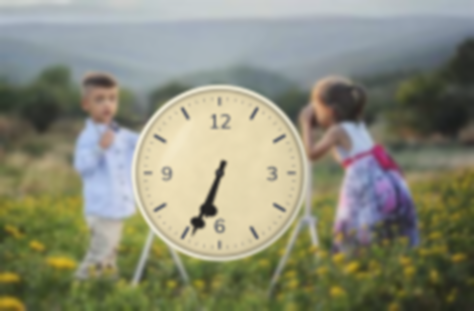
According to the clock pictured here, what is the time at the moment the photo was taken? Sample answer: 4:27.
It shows 6:34
